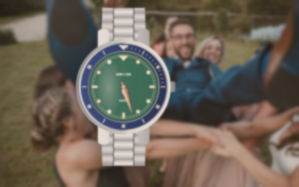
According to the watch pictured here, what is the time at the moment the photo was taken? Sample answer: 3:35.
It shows 5:27
